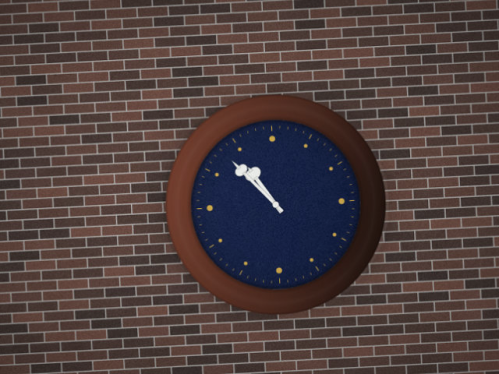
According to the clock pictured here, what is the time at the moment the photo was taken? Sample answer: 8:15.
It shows 10:53
